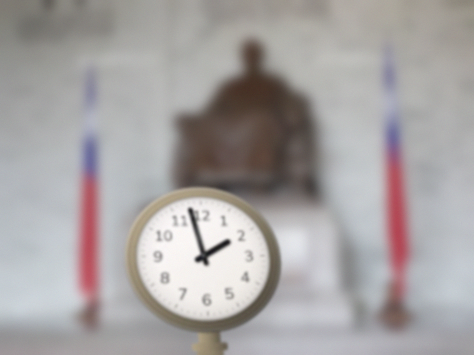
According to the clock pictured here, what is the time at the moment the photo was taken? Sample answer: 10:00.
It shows 1:58
